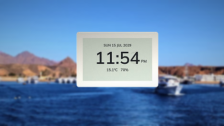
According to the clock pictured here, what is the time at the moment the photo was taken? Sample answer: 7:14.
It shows 11:54
